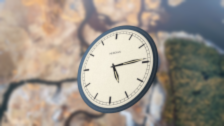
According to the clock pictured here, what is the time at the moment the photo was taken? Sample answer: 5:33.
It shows 5:14
